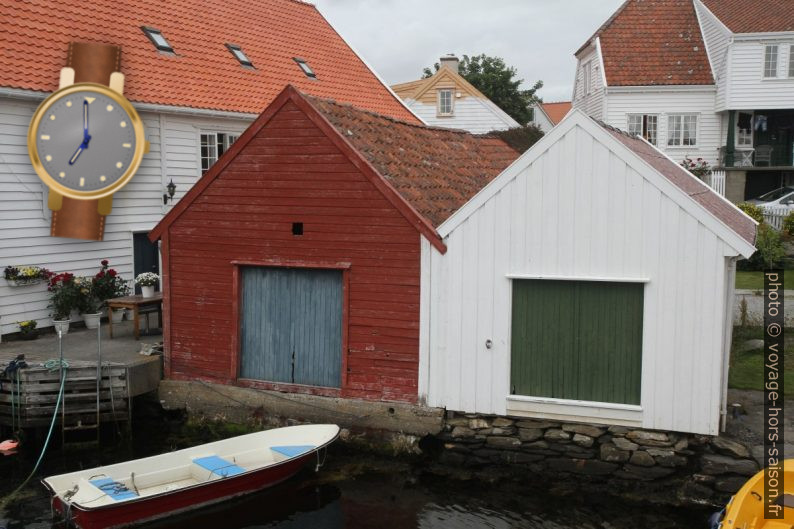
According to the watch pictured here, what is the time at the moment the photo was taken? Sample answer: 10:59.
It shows 6:59
